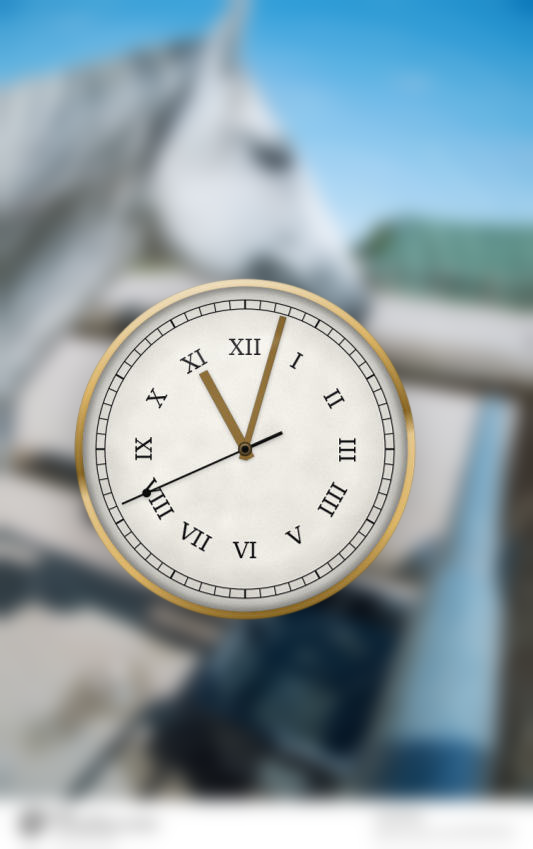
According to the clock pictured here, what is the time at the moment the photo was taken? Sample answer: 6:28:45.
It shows 11:02:41
